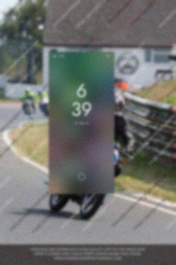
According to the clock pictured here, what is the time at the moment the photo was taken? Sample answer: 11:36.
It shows 6:39
